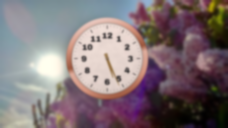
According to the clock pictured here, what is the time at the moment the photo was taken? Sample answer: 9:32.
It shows 5:26
